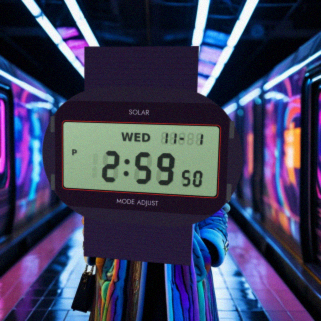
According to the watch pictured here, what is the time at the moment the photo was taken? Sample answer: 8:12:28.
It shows 2:59:50
